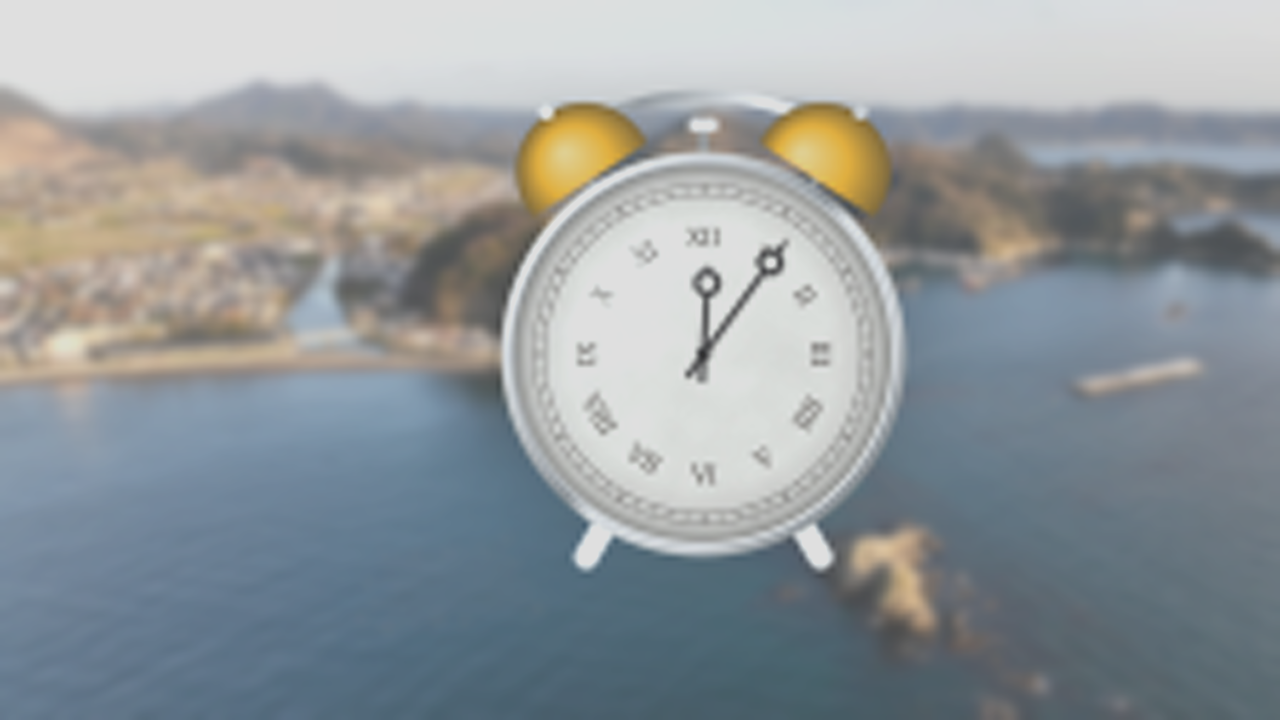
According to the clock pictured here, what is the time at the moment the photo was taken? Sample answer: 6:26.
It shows 12:06
